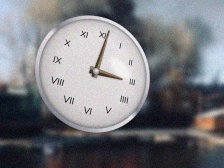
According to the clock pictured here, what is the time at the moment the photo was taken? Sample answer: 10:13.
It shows 3:01
